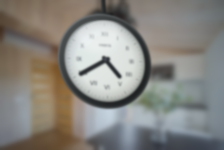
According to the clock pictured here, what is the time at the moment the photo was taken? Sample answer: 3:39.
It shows 4:40
